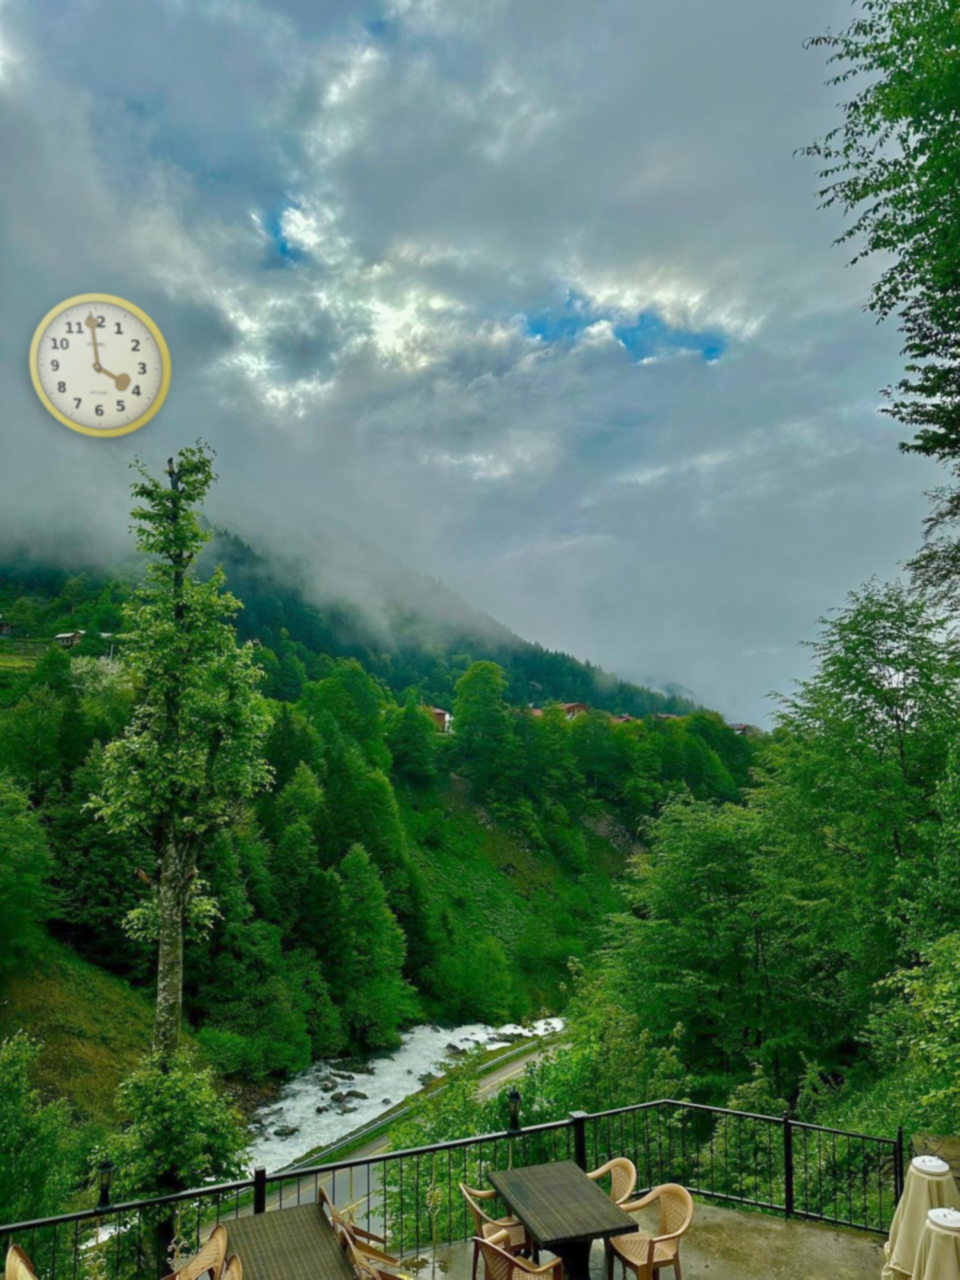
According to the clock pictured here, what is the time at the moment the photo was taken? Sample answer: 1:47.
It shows 3:59
